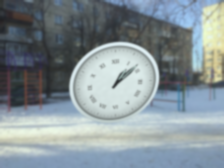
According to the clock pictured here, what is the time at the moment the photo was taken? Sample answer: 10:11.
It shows 1:08
